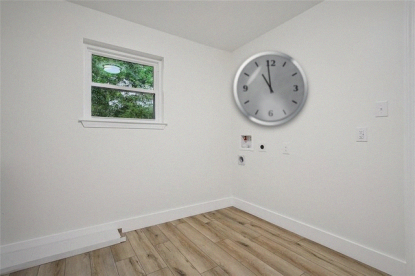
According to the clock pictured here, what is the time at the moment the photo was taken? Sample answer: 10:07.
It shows 10:59
